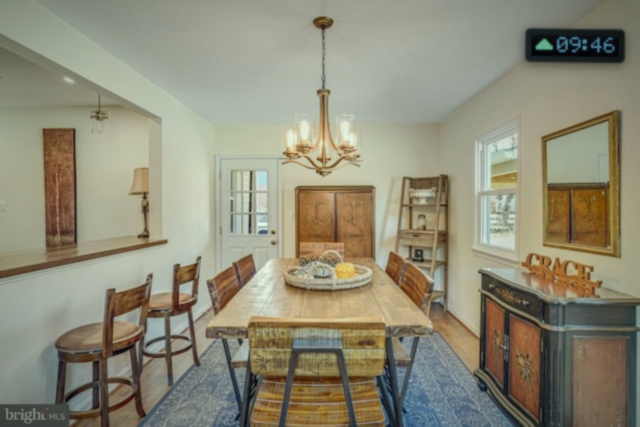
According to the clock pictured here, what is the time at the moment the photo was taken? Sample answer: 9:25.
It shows 9:46
